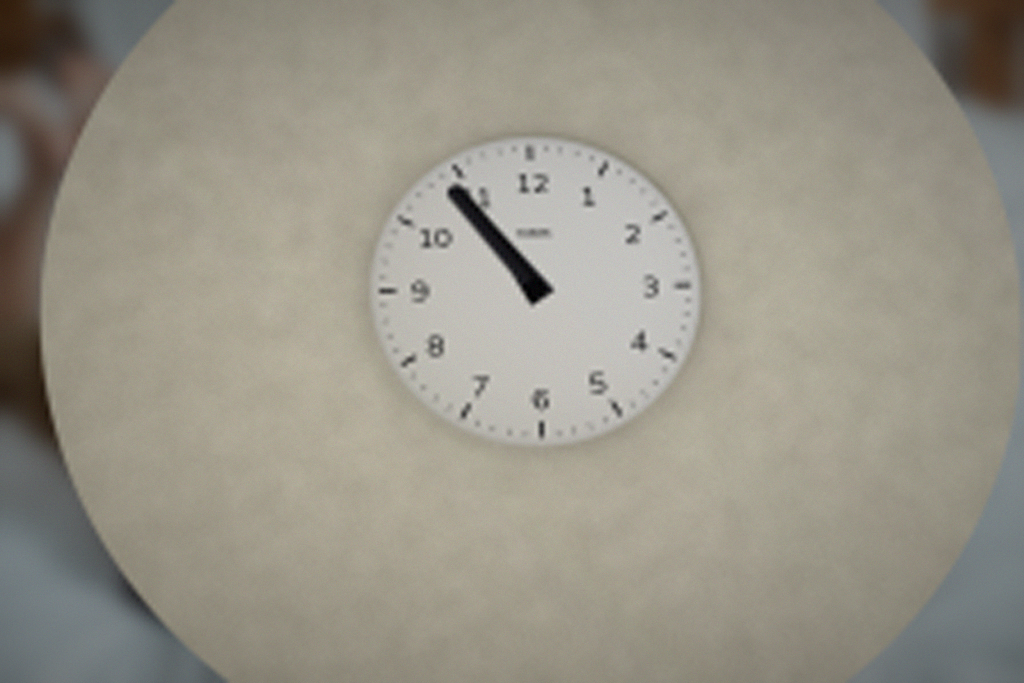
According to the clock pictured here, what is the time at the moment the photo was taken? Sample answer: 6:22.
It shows 10:54
